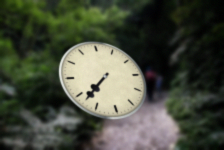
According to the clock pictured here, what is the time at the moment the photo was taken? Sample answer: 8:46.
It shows 7:38
